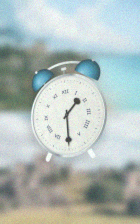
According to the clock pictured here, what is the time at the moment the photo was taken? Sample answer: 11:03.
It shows 1:30
